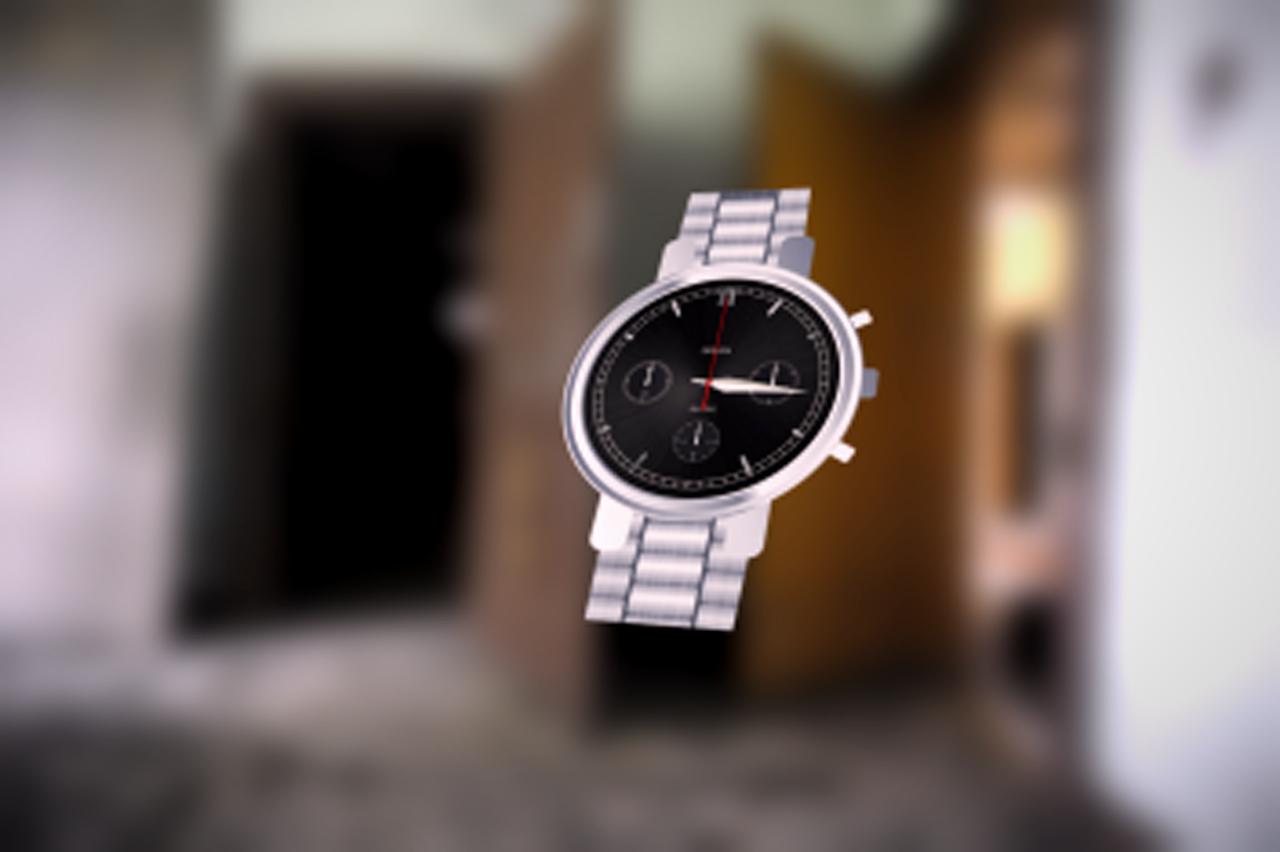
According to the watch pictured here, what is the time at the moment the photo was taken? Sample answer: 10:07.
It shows 3:16
